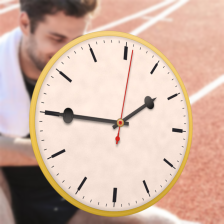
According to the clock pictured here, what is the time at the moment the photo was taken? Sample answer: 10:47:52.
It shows 1:45:01
